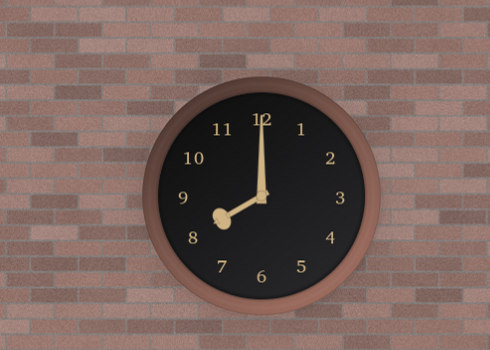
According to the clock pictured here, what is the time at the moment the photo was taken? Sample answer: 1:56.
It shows 8:00
